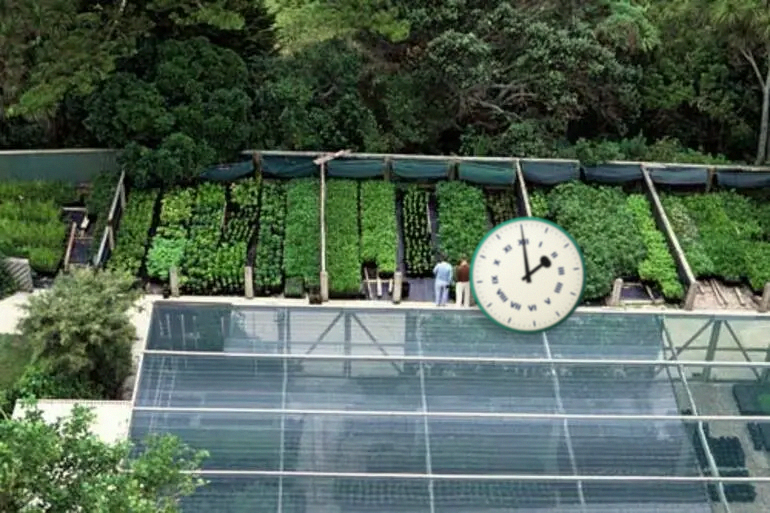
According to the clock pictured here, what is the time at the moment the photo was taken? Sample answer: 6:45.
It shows 2:00
